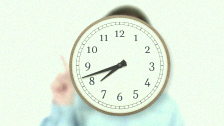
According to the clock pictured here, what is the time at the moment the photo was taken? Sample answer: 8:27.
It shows 7:42
